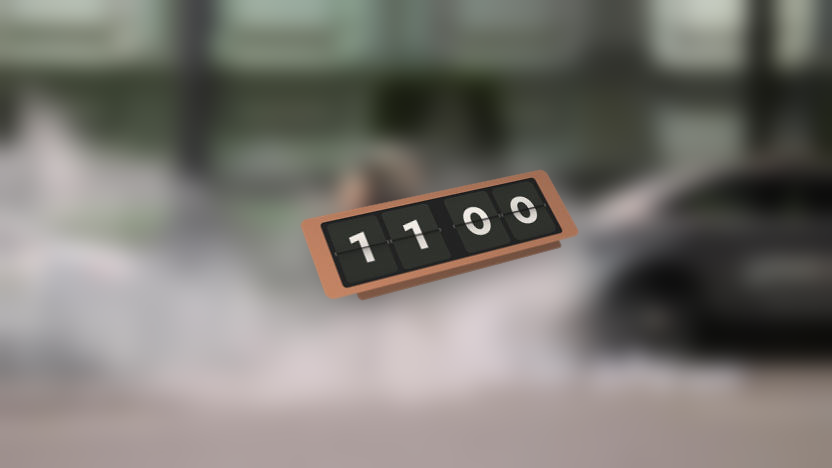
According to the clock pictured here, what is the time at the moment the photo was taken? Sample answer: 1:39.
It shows 11:00
